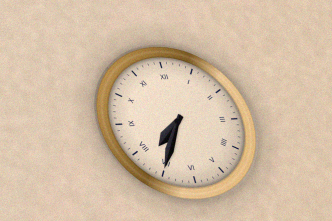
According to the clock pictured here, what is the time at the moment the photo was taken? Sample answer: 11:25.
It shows 7:35
